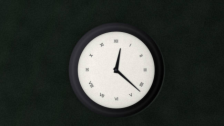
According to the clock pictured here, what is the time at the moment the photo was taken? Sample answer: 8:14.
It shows 12:22
